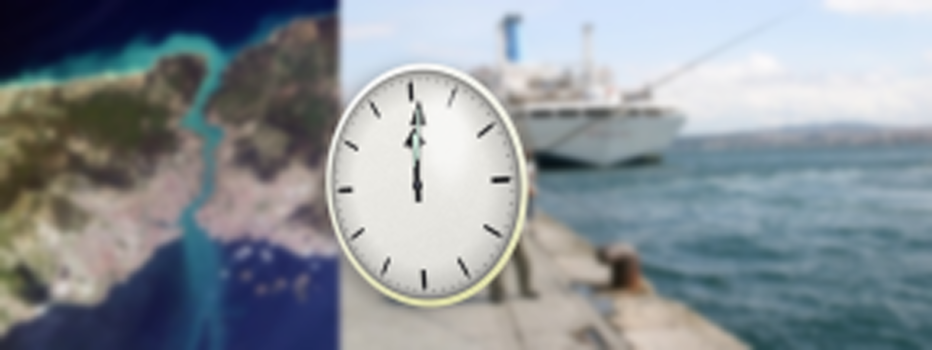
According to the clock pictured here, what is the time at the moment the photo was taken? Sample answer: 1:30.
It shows 12:01
